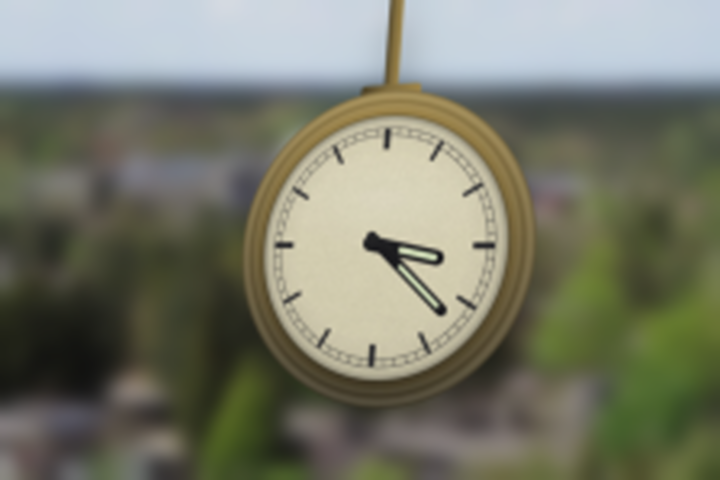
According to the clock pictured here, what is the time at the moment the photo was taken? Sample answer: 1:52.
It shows 3:22
